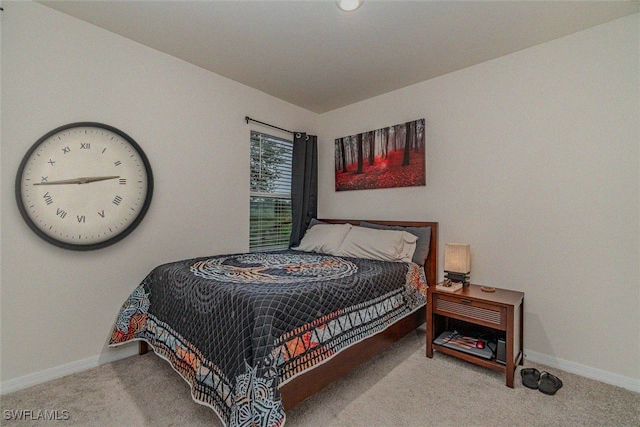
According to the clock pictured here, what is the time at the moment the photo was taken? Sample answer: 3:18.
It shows 2:44
